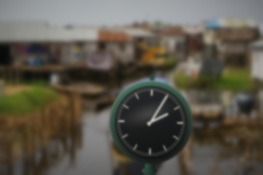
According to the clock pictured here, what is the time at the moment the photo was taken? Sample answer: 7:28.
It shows 2:05
